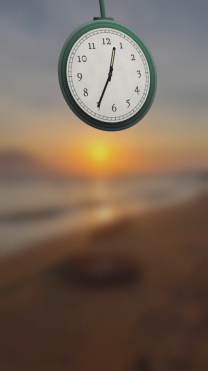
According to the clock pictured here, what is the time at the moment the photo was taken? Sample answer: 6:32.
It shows 12:35
